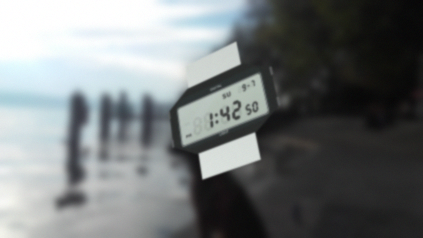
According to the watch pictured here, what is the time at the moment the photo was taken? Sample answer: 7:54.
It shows 1:42
